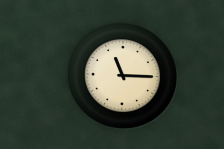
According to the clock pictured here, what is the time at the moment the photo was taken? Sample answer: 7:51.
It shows 11:15
